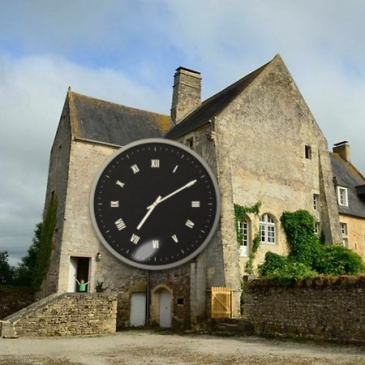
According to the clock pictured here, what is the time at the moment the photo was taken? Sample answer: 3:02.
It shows 7:10
